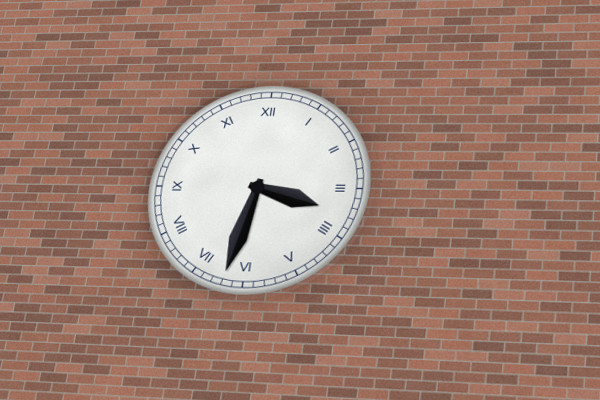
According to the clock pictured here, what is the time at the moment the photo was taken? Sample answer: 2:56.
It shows 3:32
